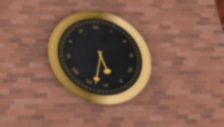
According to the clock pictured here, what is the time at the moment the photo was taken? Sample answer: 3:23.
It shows 5:33
